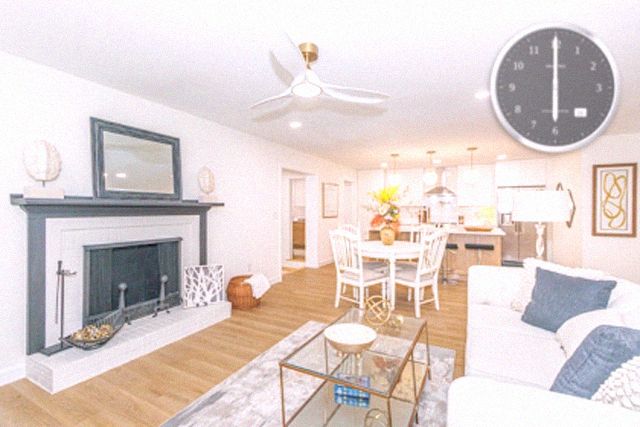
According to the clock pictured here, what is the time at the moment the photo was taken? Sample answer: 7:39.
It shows 6:00
